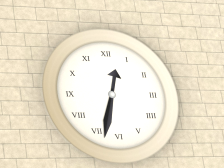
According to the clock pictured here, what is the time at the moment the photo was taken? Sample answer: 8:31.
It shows 12:33
